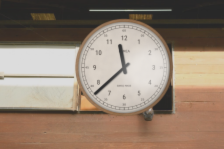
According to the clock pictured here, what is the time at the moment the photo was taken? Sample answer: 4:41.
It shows 11:38
